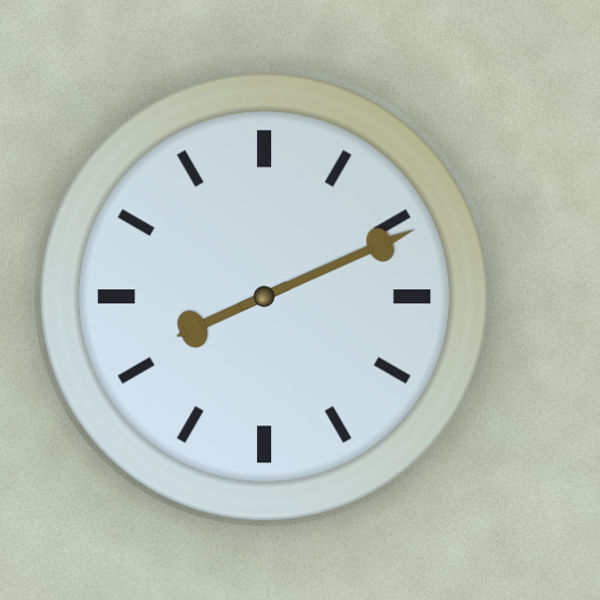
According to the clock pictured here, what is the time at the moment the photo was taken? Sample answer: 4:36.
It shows 8:11
